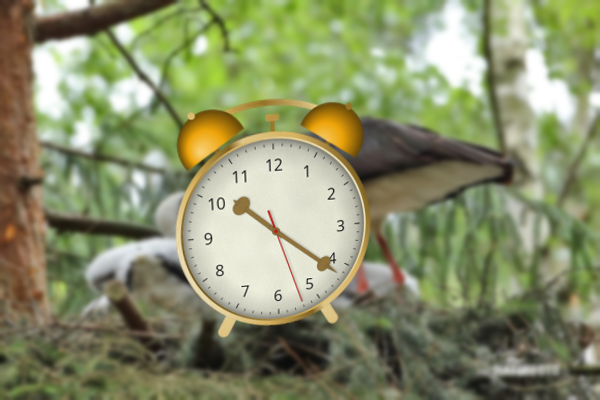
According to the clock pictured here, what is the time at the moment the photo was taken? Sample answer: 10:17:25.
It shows 10:21:27
